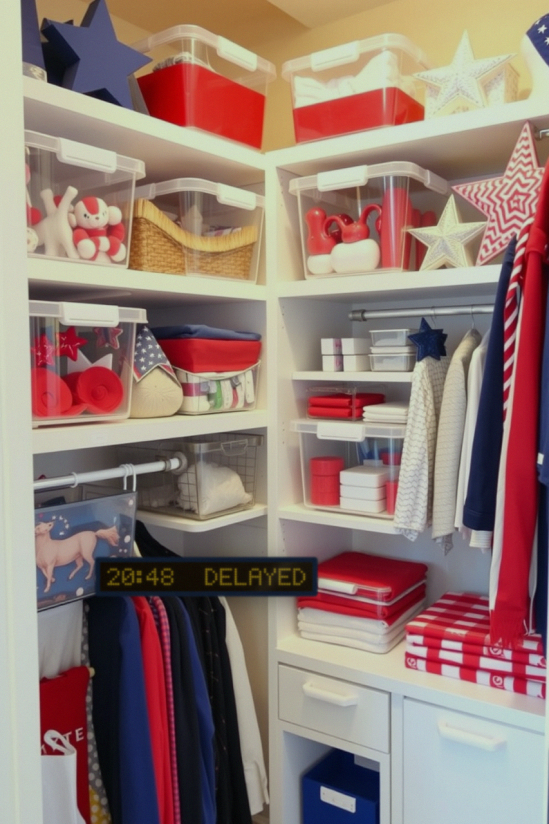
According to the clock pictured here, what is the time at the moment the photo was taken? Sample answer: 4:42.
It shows 20:48
